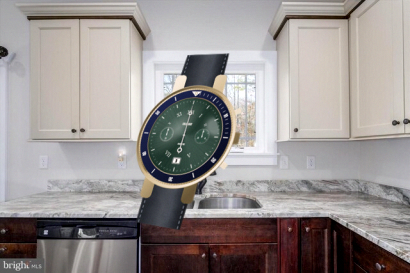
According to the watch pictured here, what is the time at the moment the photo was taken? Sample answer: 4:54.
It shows 6:00
